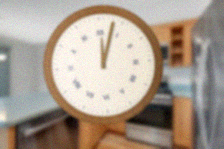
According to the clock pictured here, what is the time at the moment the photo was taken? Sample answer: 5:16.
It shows 12:03
